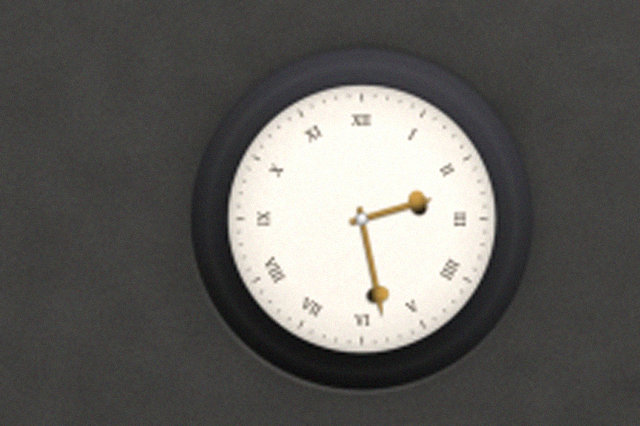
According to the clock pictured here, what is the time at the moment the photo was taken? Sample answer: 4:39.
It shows 2:28
